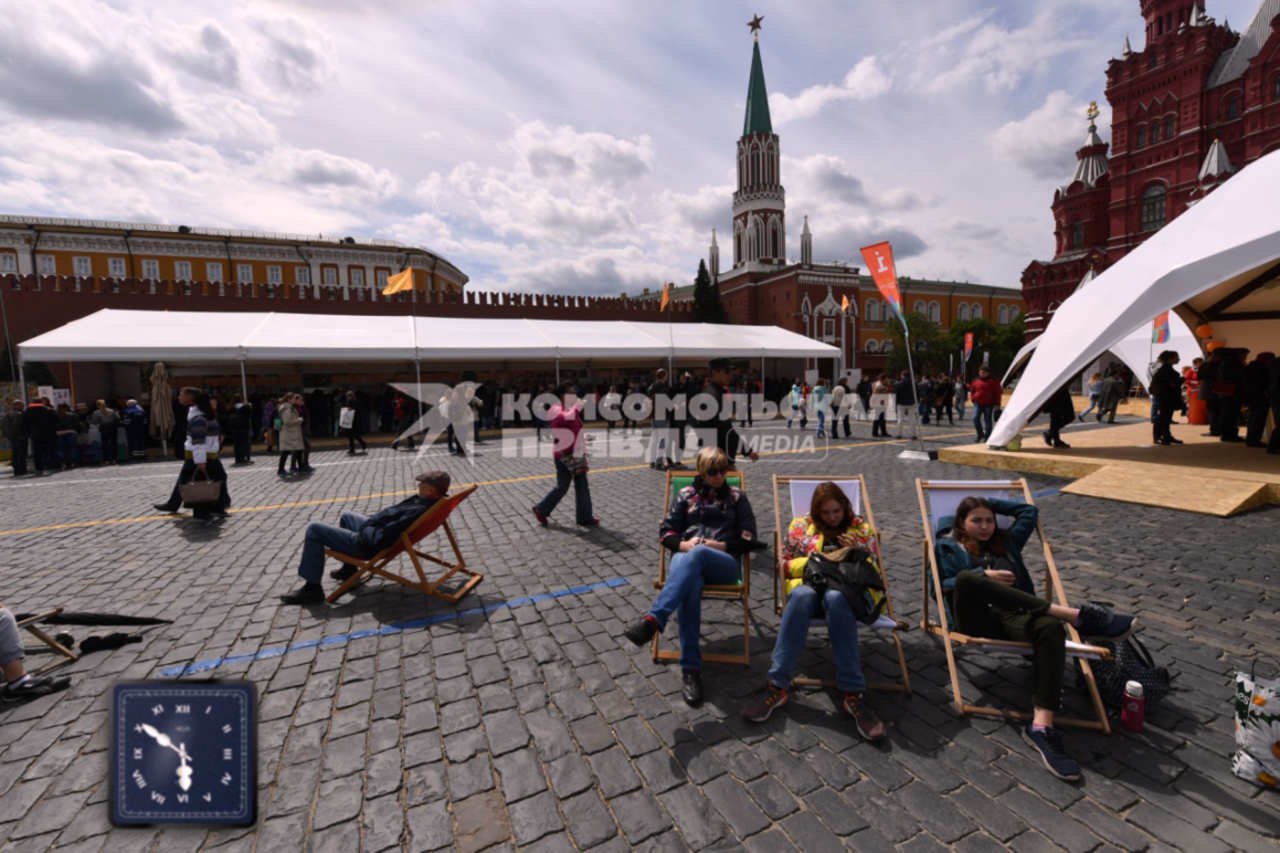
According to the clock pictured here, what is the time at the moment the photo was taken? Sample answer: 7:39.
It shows 5:51
